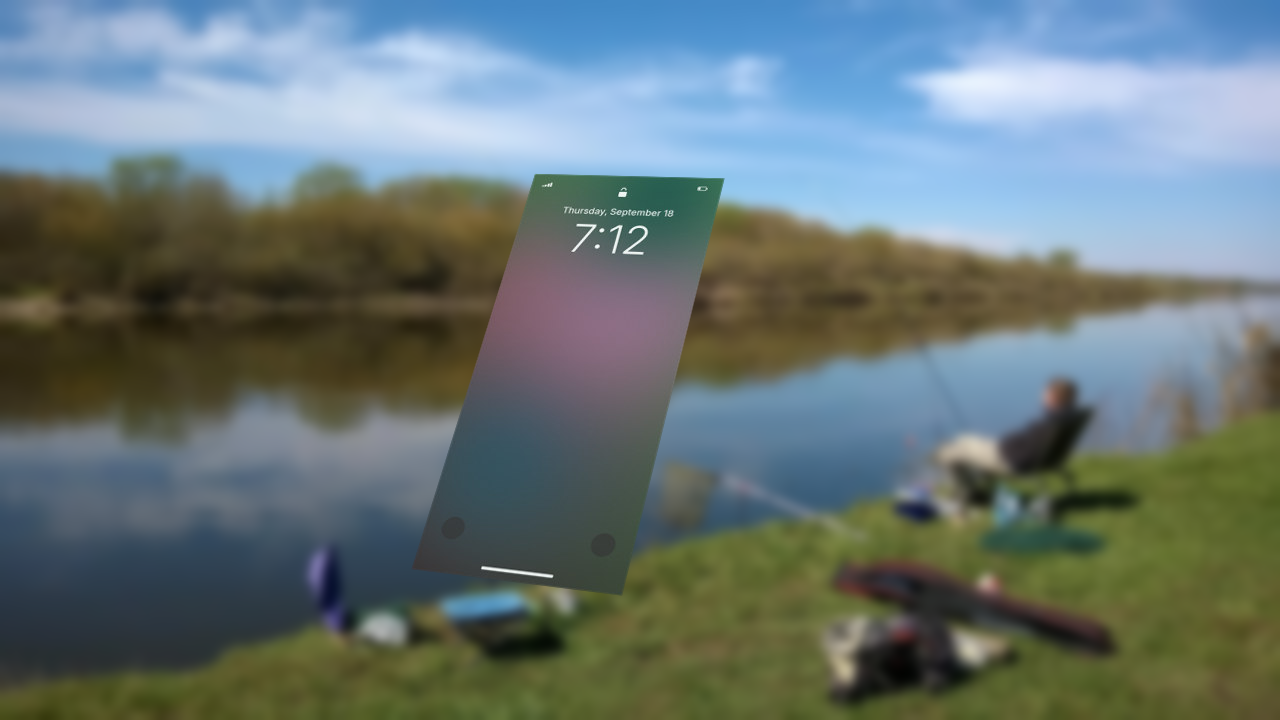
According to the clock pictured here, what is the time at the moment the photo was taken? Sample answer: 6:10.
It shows 7:12
